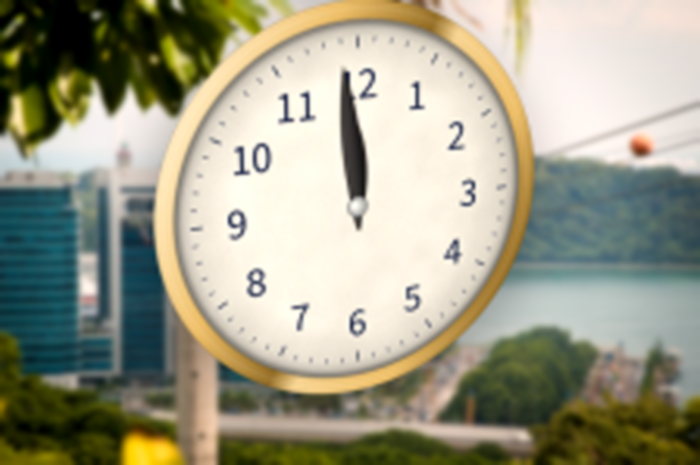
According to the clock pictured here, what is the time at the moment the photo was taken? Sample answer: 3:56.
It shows 11:59
